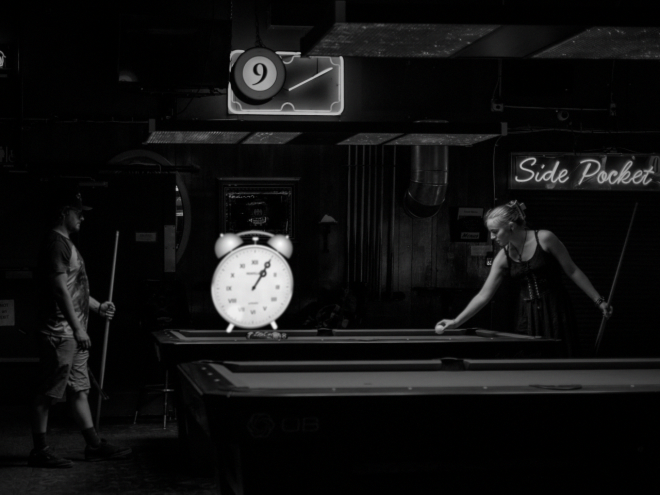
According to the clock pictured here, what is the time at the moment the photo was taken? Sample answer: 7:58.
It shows 1:05
